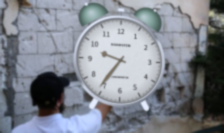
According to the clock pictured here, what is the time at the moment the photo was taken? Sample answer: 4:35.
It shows 9:36
